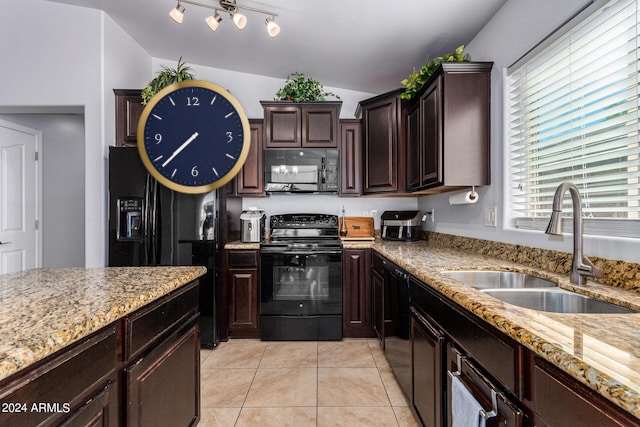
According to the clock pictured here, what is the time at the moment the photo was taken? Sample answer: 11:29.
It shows 7:38
